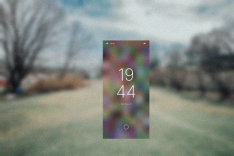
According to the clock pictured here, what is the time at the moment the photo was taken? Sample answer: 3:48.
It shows 19:44
